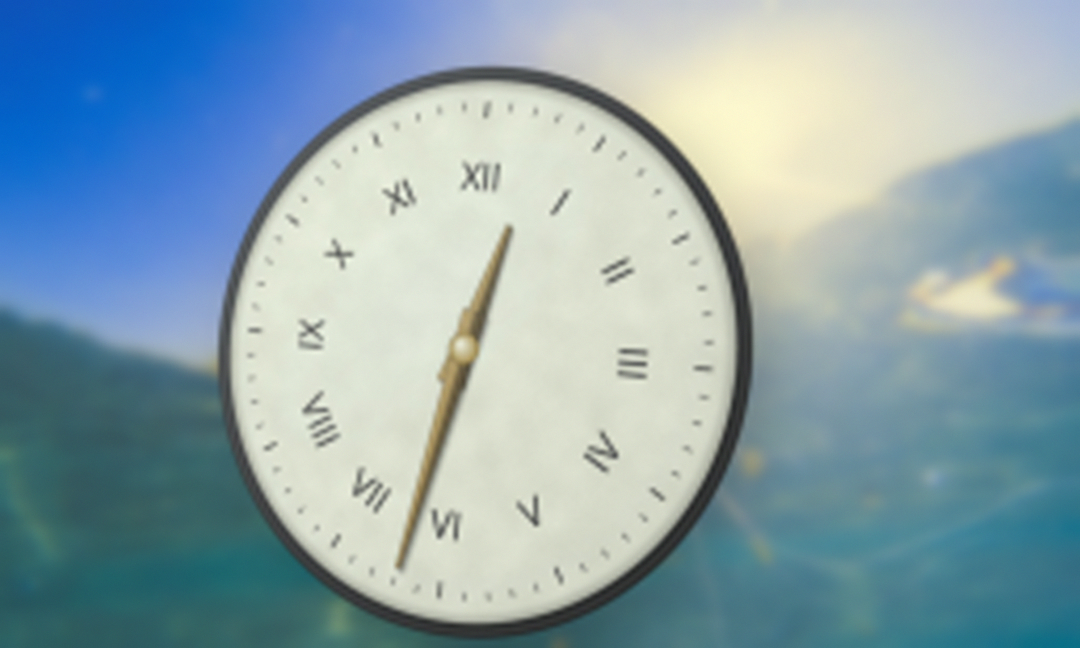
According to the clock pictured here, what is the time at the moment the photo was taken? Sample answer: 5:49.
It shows 12:32
